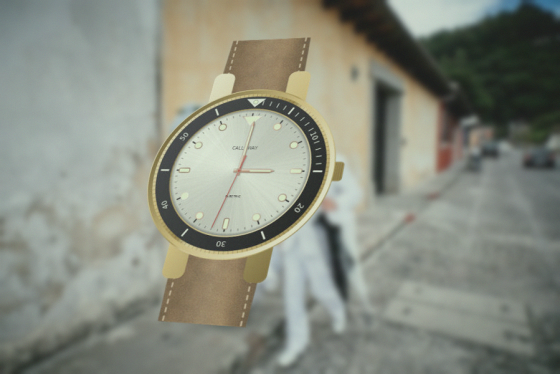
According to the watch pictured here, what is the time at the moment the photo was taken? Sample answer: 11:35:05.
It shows 3:00:32
